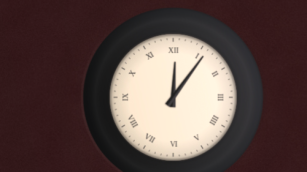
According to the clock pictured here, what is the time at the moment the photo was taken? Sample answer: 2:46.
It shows 12:06
